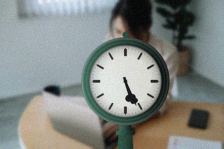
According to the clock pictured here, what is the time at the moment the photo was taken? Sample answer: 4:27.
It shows 5:26
